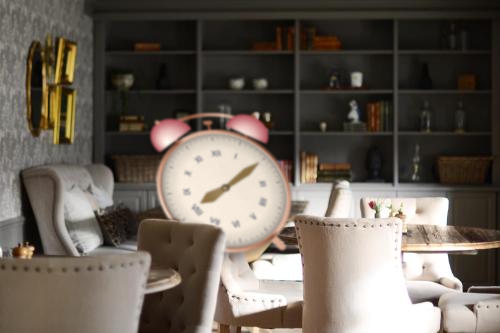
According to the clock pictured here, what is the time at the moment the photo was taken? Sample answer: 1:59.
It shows 8:10
